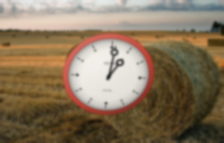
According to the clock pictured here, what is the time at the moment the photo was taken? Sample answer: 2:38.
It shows 1:01
